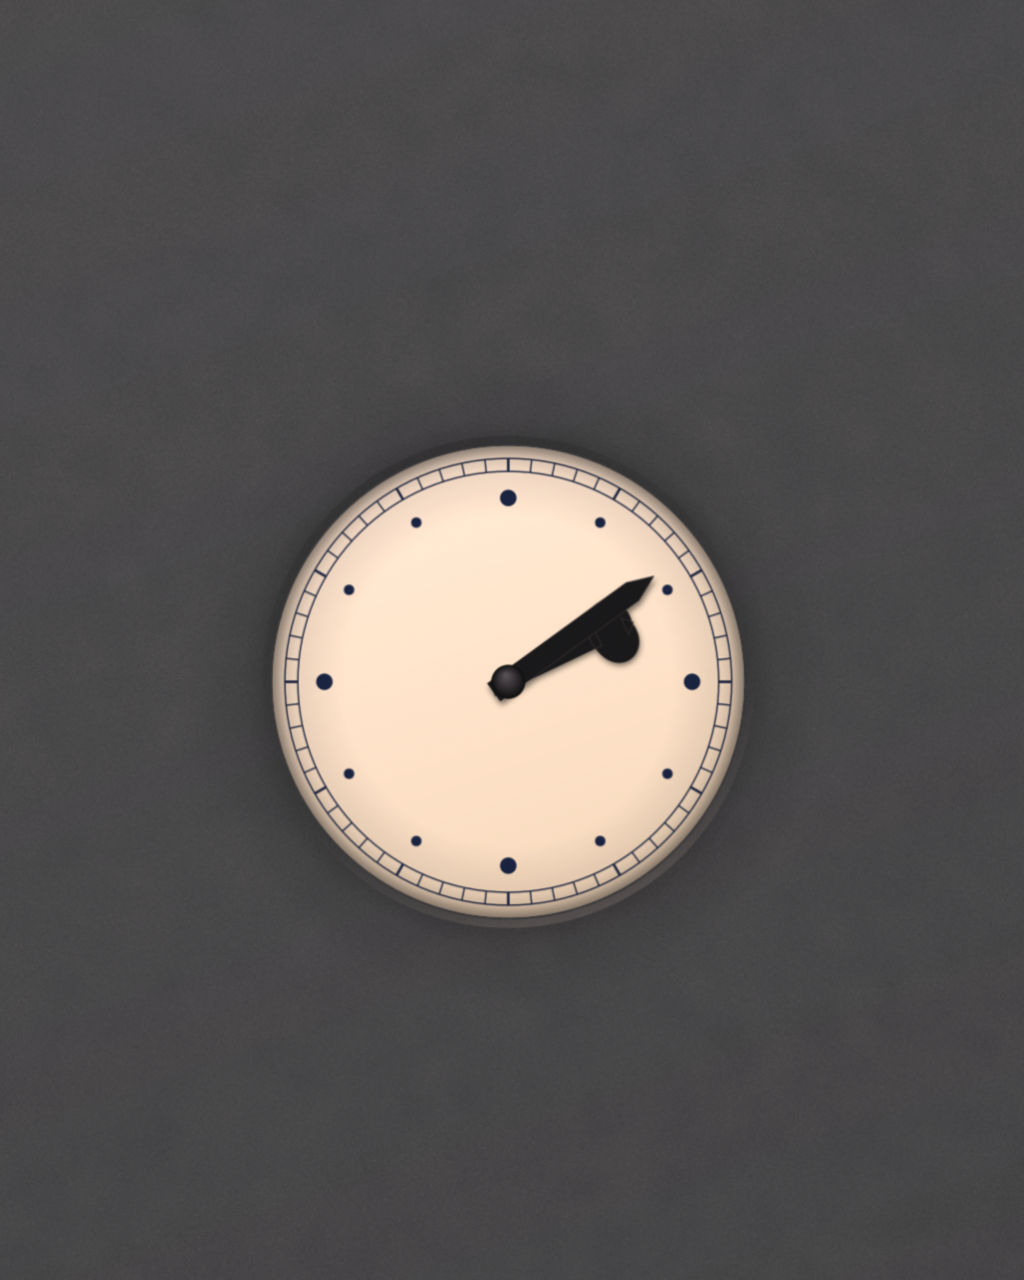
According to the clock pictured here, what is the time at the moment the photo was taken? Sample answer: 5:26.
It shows 2:09
